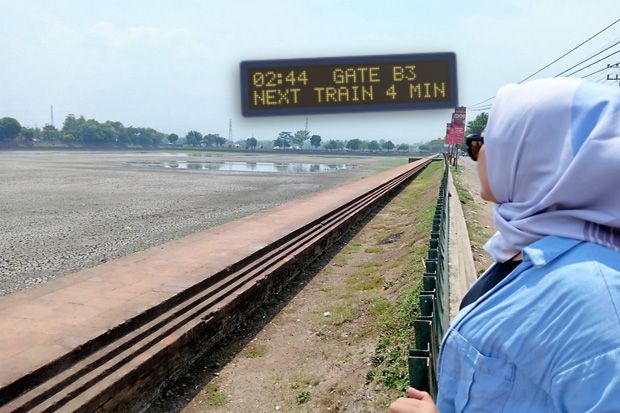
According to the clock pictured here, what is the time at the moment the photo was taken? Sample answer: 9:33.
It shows 2:44
